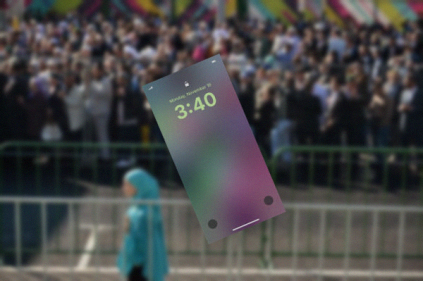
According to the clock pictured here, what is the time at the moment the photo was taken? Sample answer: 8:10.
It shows 3:40
